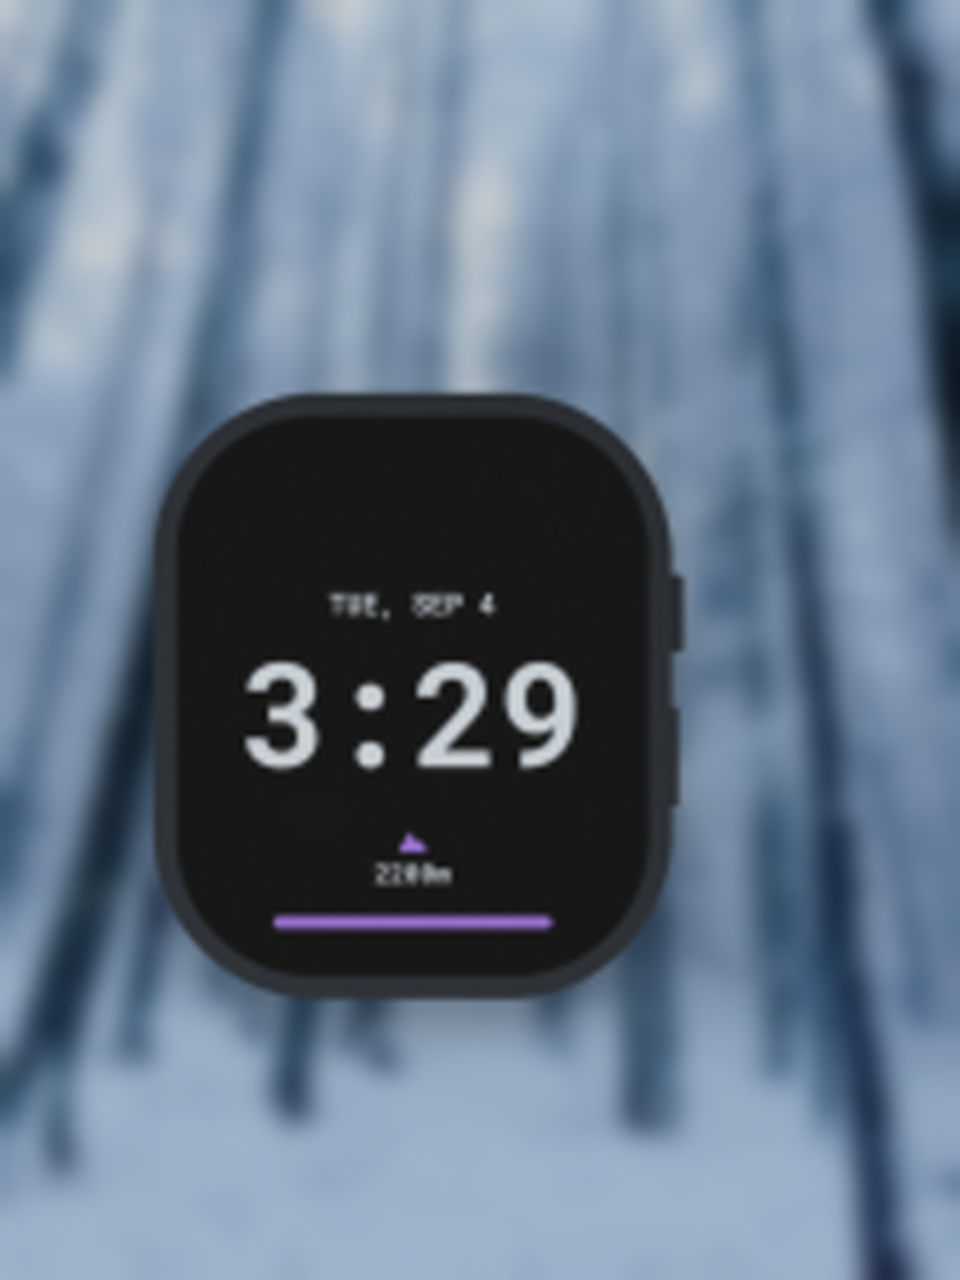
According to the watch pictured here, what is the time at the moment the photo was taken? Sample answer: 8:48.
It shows 3:29
